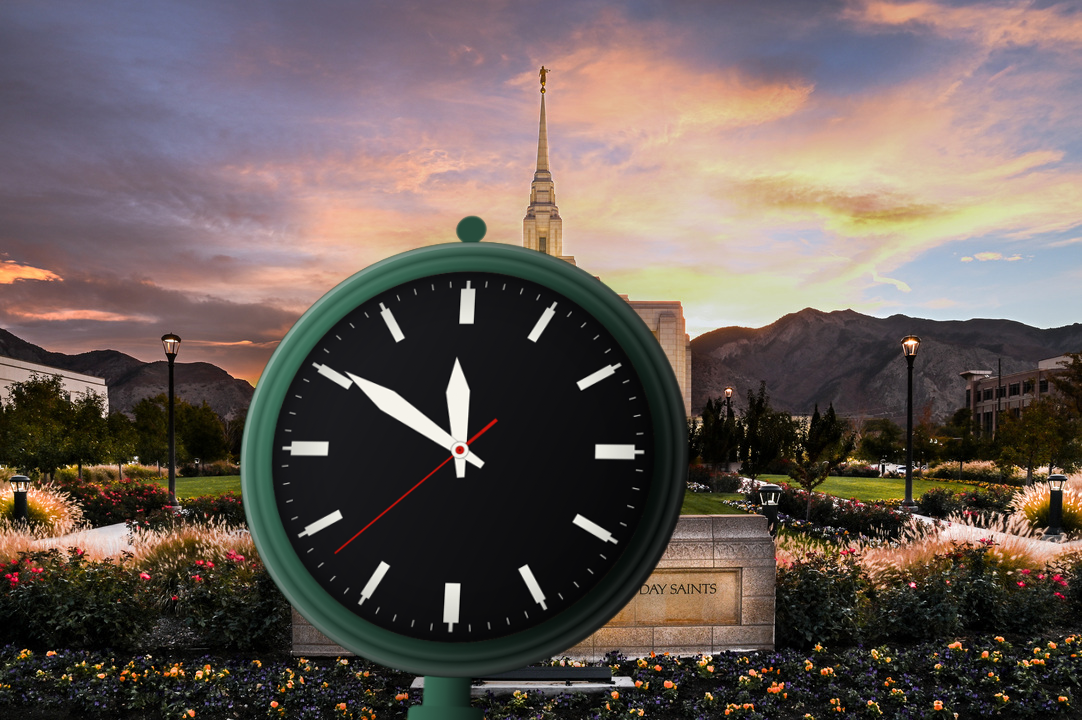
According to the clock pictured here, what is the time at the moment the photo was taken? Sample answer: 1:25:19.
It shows 11:50:38
